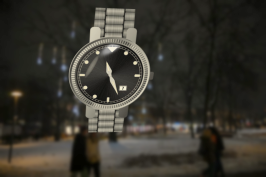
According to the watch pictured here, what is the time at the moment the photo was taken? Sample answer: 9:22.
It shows 11:26
